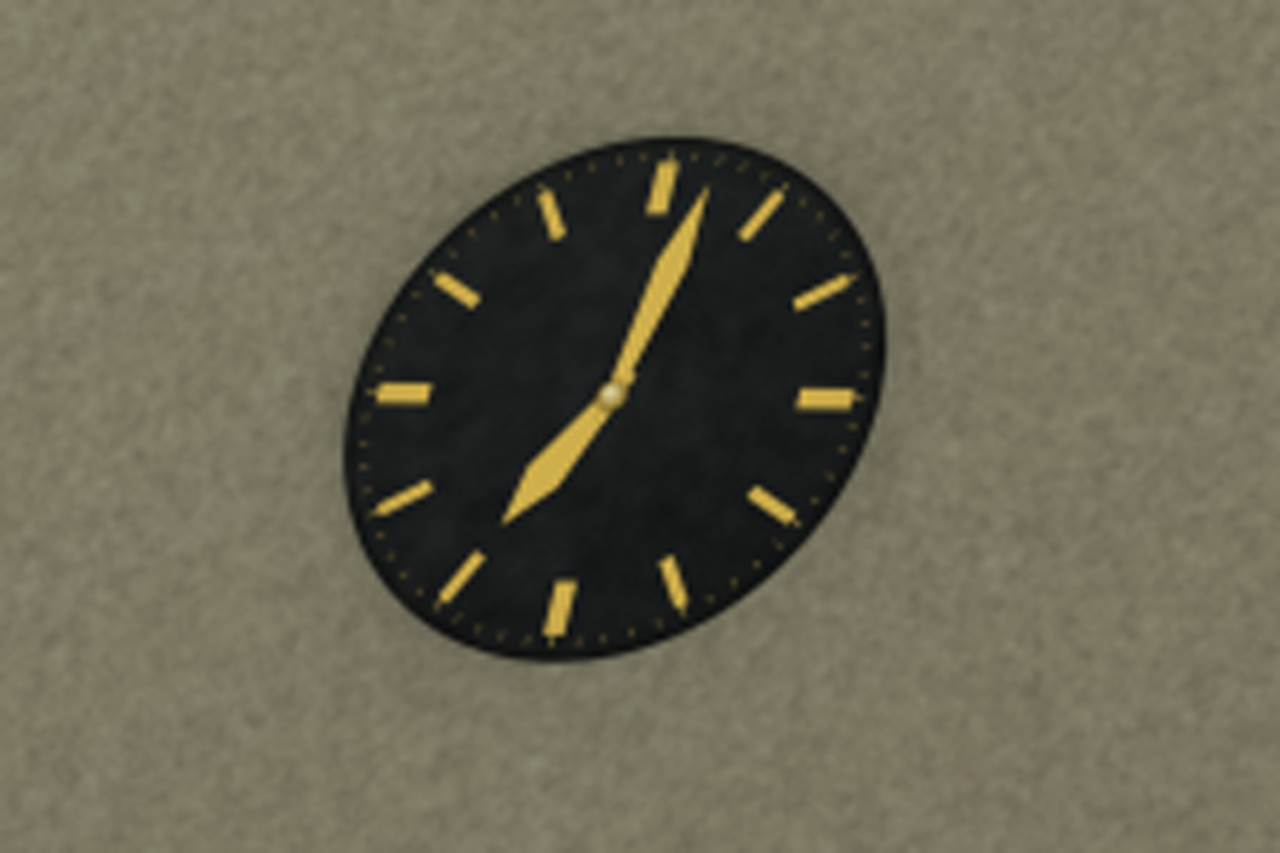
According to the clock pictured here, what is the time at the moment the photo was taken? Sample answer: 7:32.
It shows 7:02
